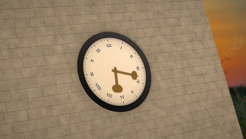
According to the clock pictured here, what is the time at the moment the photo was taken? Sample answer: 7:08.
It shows 6:18
